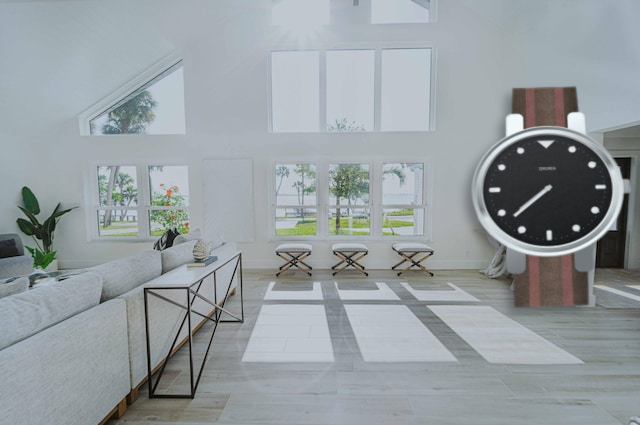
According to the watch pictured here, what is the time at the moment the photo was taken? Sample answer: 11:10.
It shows 7:38
